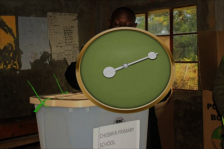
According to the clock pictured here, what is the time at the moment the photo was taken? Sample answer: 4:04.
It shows 8:11
